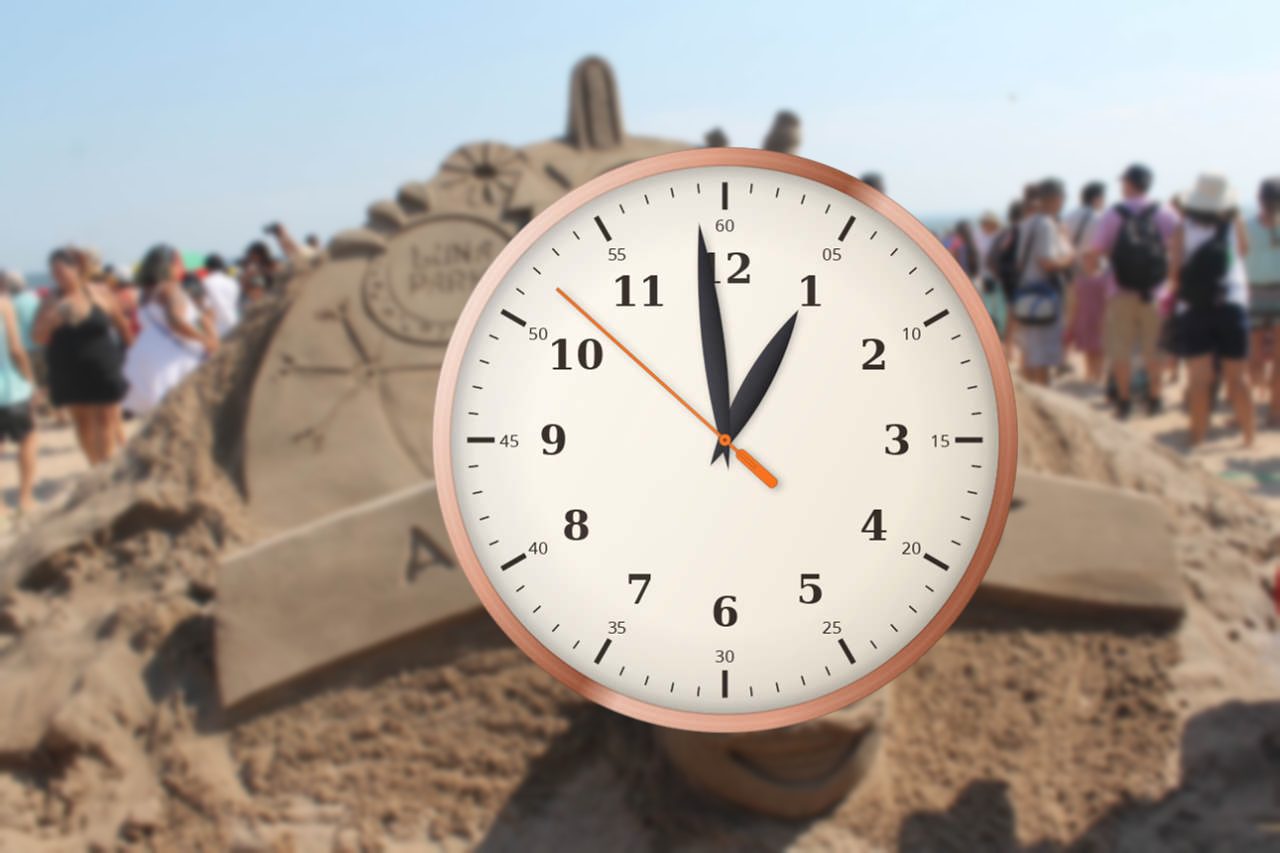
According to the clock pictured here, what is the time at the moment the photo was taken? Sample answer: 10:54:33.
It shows 12:58:52
